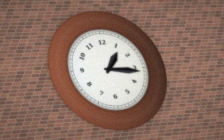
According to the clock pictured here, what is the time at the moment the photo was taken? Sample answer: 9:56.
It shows 1:16
